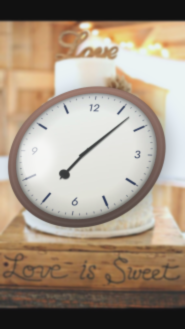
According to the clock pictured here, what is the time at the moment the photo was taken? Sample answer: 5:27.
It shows 7:07
